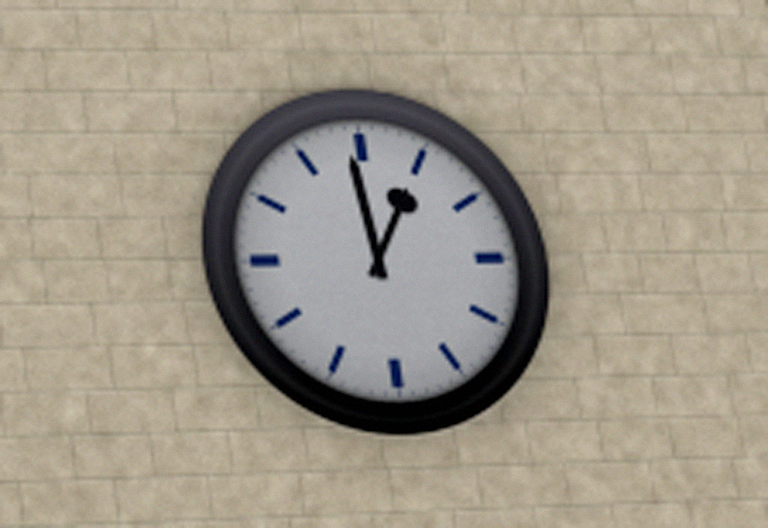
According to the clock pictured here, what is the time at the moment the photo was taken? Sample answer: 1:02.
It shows 12:59
